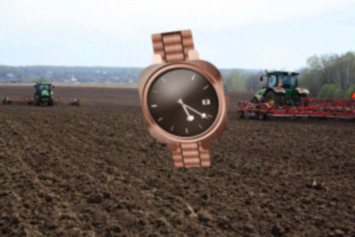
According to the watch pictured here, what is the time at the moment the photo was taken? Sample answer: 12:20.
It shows 5:21
